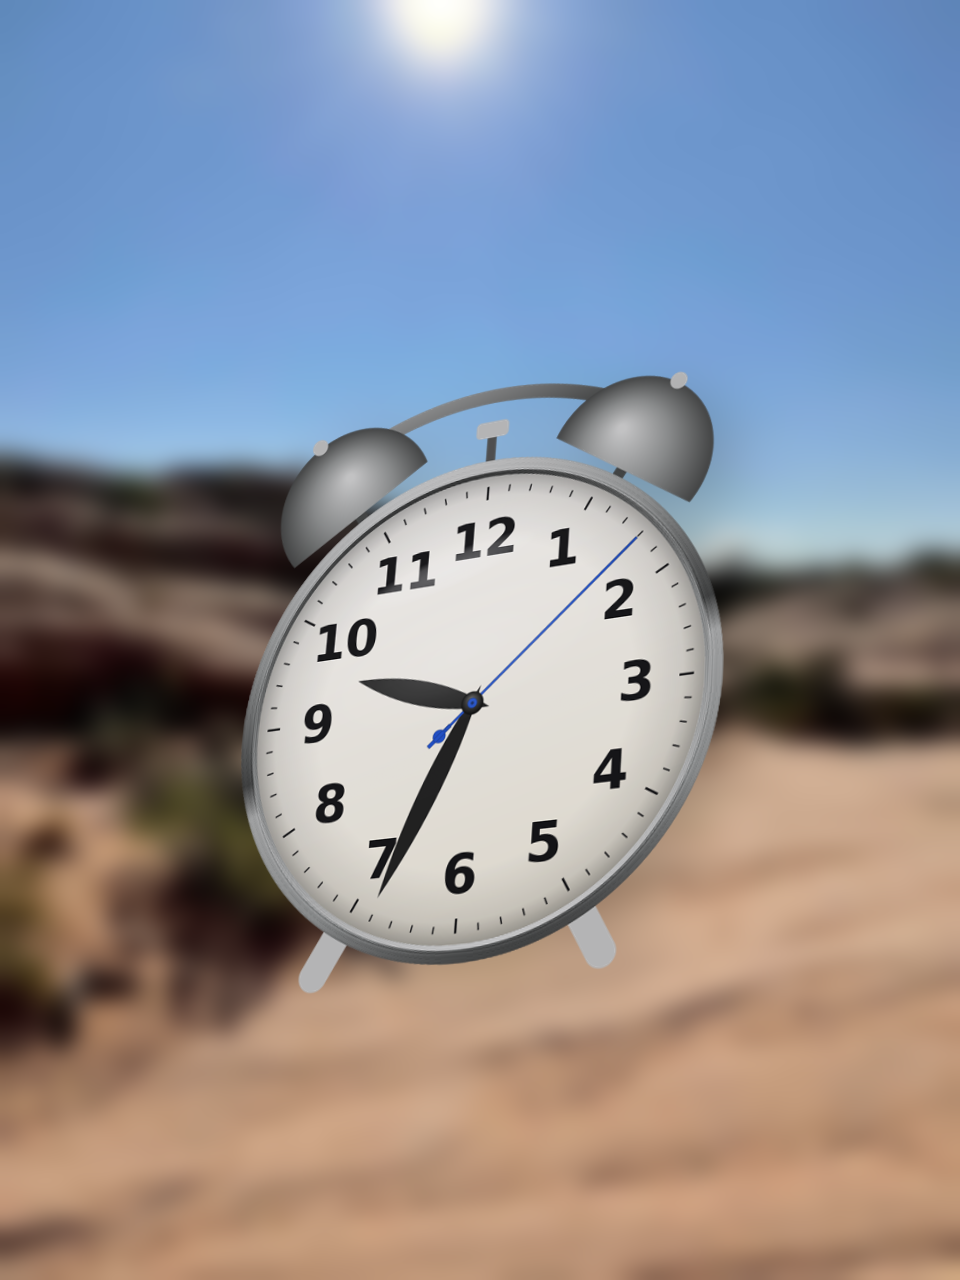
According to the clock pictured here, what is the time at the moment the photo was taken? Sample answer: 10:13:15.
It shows 9:34:08
